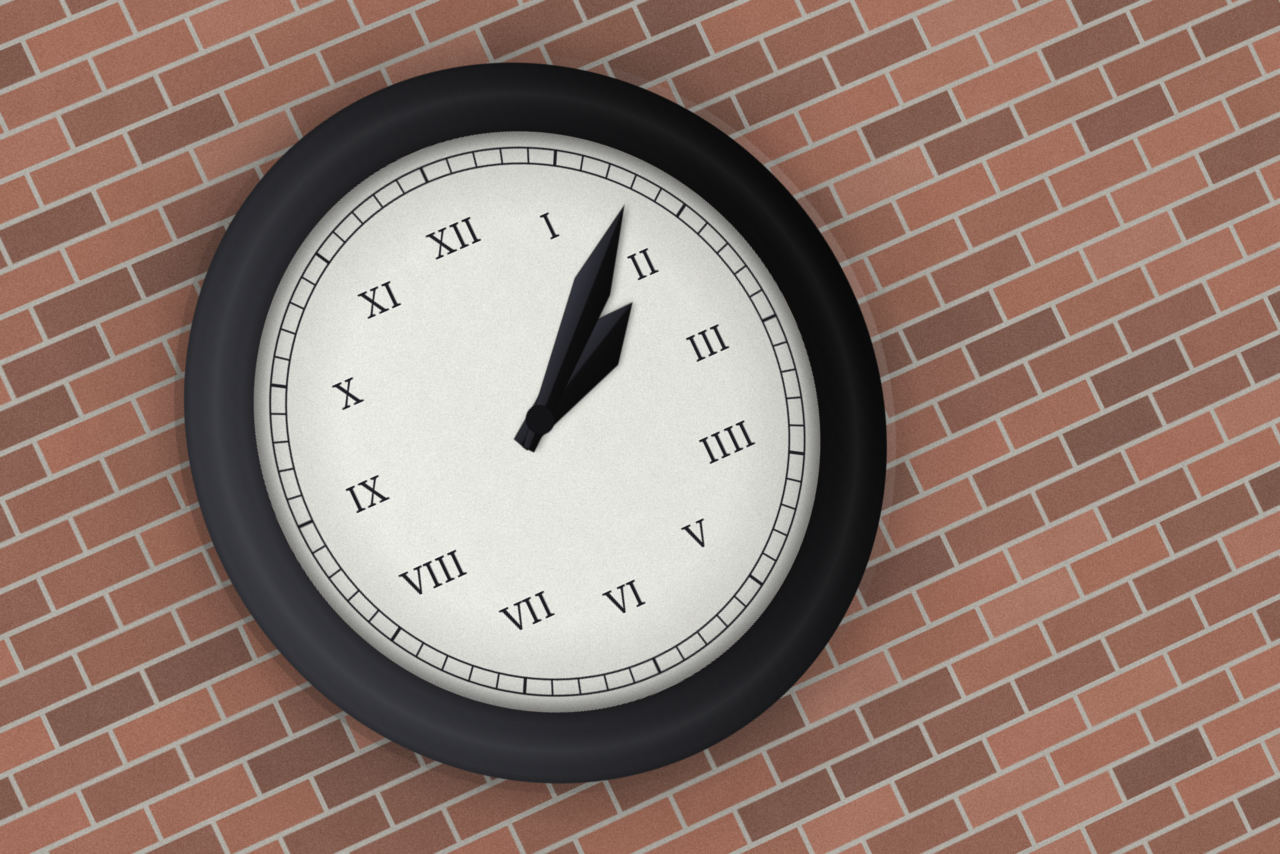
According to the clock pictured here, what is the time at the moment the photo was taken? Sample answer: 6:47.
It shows 2:08
